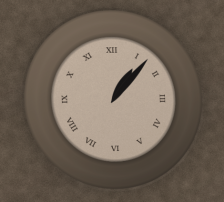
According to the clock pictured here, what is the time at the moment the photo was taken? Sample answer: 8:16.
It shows 1:07
